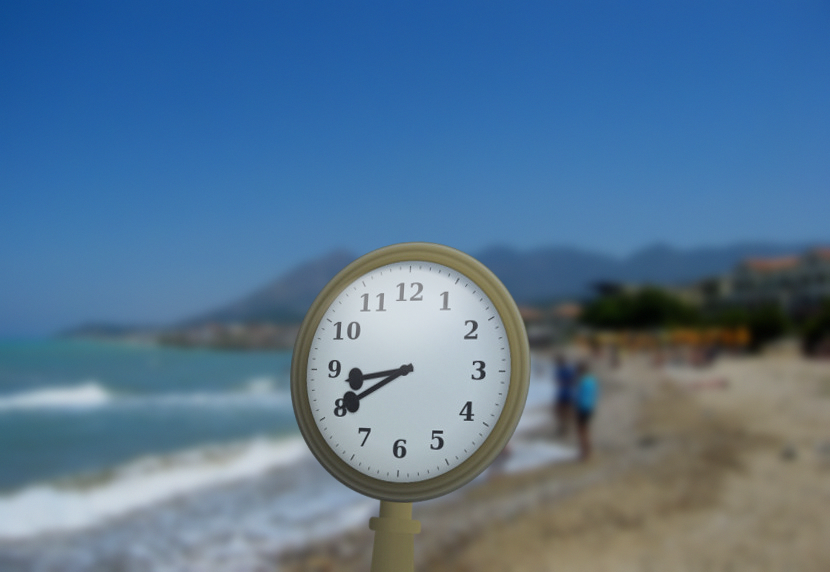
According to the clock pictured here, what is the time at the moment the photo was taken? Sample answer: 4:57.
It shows 8:40
